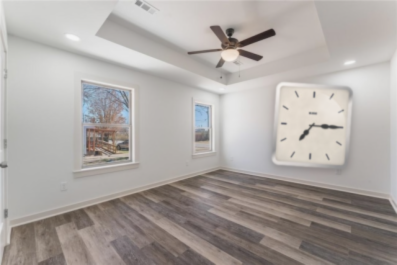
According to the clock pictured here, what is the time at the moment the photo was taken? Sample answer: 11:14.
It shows 7:15
